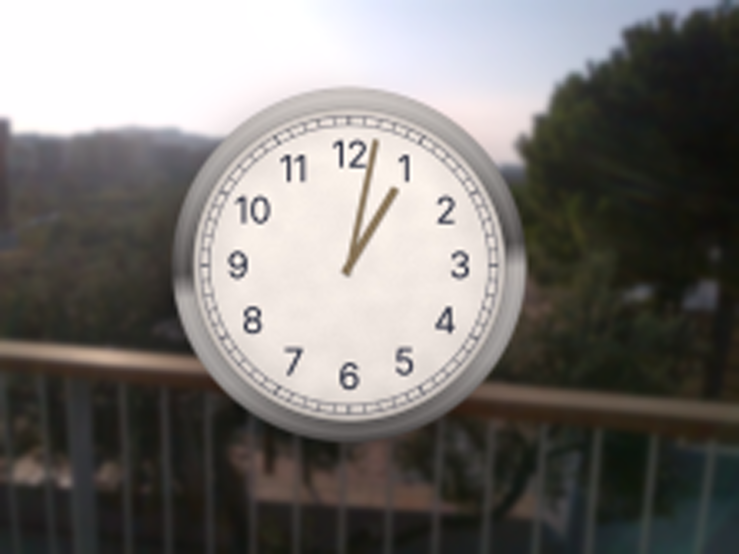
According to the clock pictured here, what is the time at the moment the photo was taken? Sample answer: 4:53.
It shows 1:02
